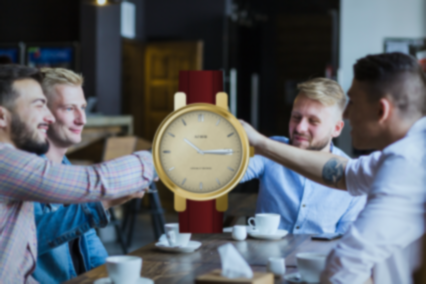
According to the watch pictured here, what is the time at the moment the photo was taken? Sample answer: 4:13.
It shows 10:15
